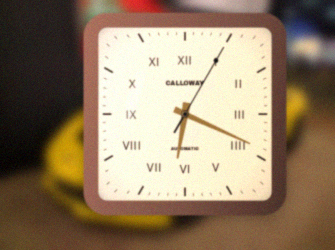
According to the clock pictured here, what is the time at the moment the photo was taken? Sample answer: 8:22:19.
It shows 6:19:05
